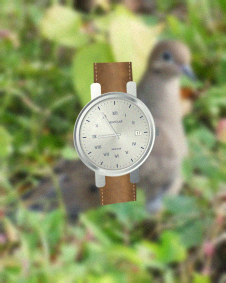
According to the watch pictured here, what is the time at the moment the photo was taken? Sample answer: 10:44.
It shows 8:55
